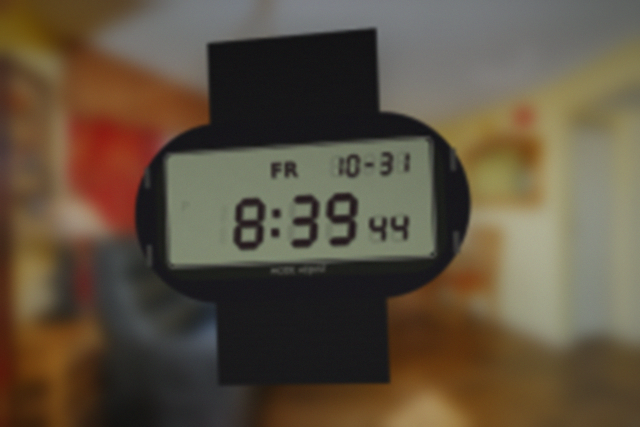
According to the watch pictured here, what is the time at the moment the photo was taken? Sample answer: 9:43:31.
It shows 8:39:44
